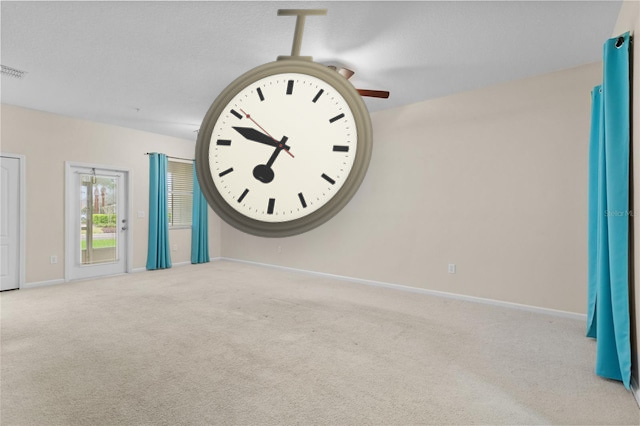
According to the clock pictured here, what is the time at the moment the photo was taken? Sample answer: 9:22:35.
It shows 6:47:51
